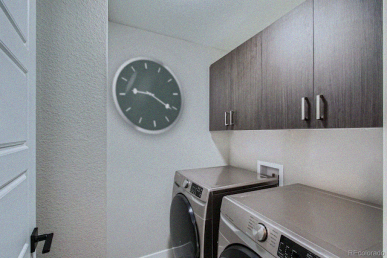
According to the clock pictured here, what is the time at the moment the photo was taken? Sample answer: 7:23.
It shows 9:21
